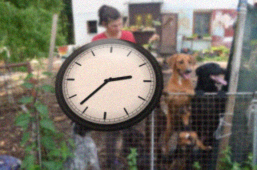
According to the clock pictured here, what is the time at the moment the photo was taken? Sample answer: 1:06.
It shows 2:37
